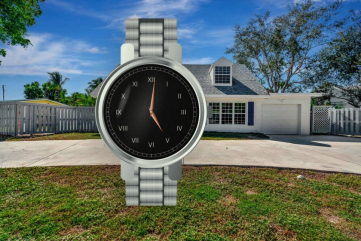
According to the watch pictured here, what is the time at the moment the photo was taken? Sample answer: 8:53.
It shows 5:01
